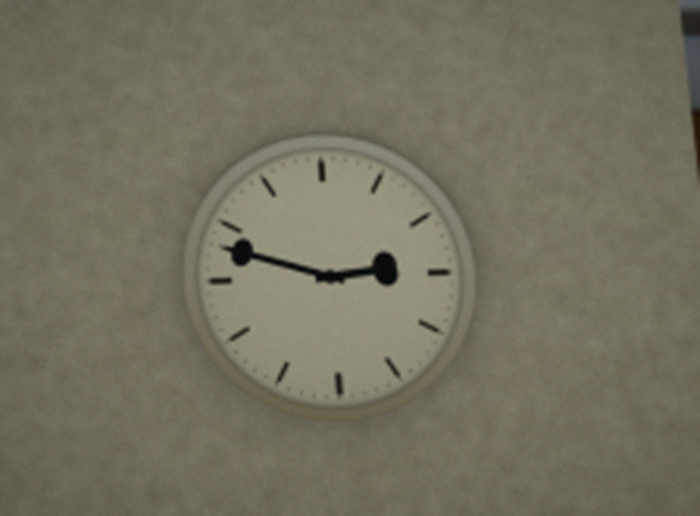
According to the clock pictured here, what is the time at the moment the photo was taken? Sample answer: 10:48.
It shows 2:48
